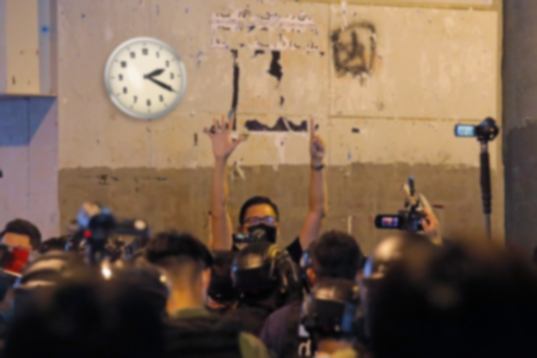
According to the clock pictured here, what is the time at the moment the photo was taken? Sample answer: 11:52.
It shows 2:20
